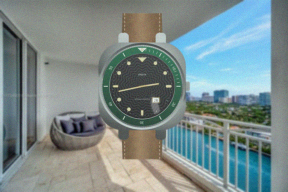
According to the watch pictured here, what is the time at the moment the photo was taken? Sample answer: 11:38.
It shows 2:43
